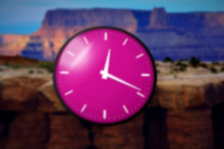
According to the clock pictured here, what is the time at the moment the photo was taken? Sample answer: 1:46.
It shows 12:19
